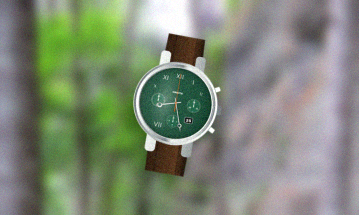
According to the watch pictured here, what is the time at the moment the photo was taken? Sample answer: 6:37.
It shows 8:27
